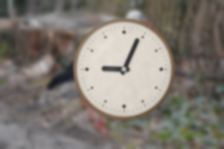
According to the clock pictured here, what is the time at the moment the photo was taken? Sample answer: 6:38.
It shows 9:04
